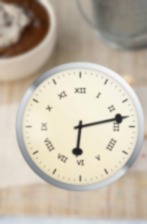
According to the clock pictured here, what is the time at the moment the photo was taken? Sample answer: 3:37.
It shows 6:13
